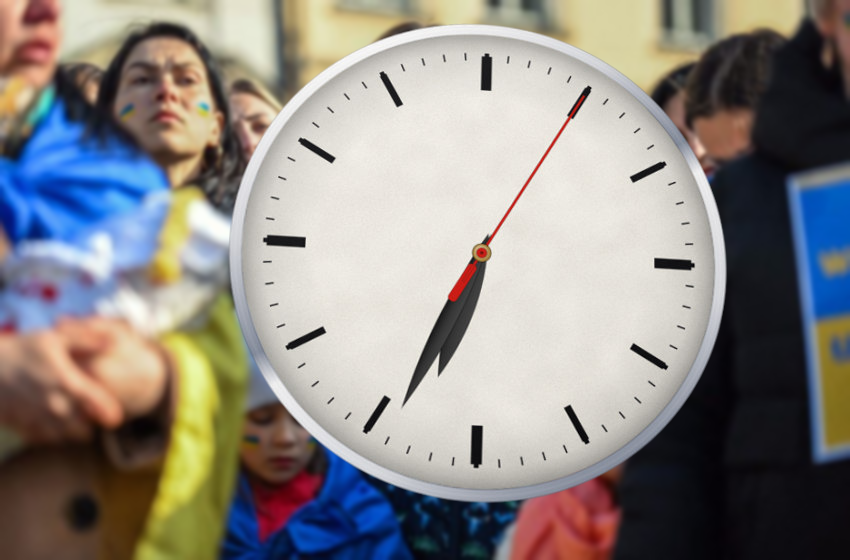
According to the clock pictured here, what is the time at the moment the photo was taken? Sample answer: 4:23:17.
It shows 6:34:05
